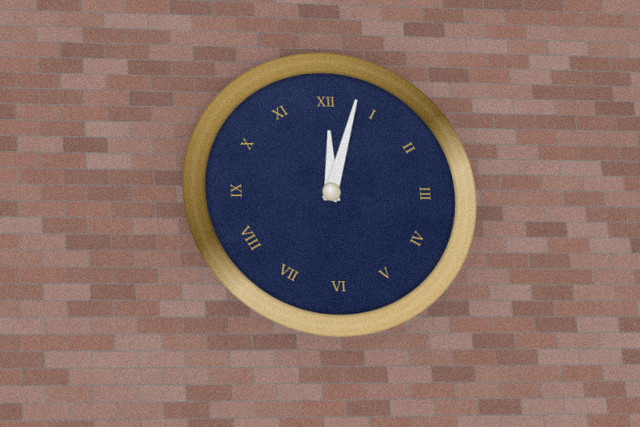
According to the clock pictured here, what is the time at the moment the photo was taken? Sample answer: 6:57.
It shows 12:03
